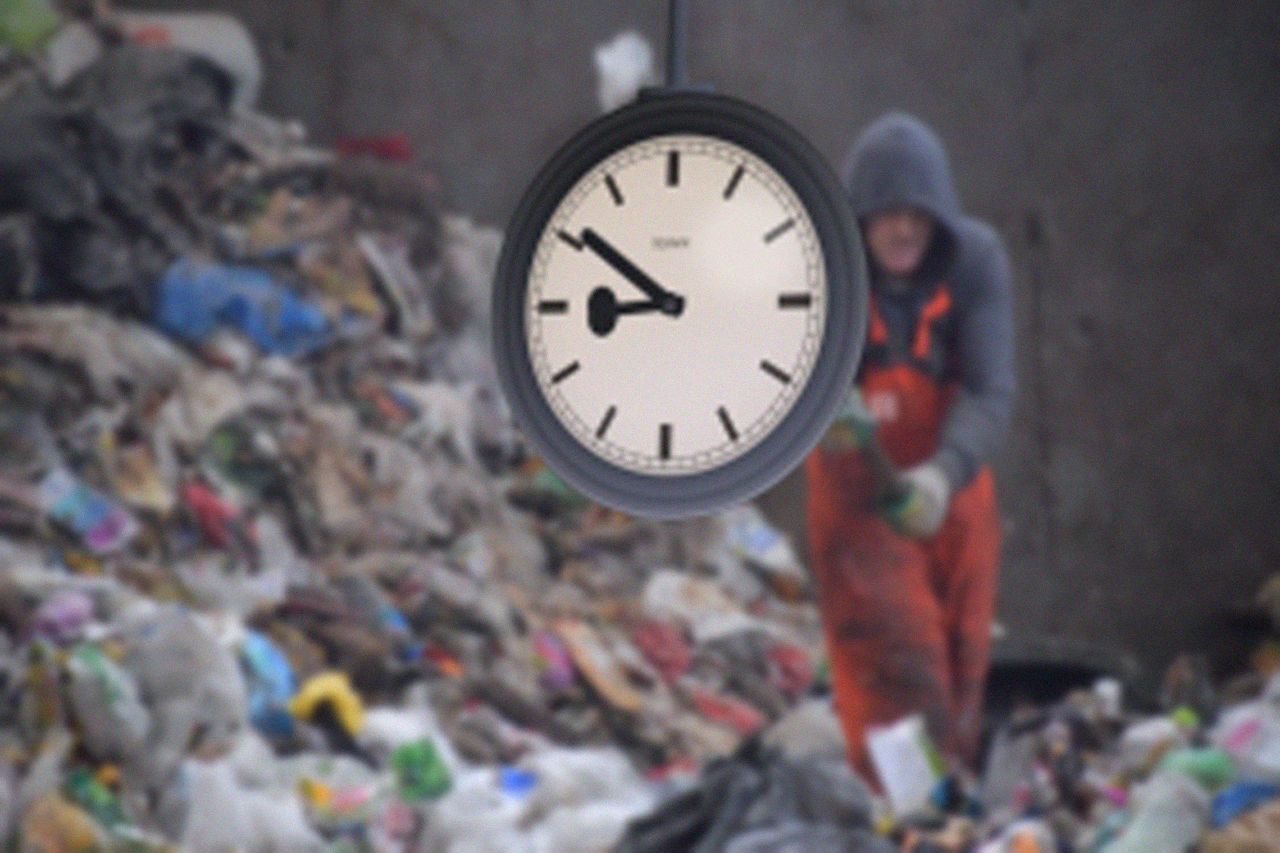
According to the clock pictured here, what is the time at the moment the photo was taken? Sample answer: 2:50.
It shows 8:51
